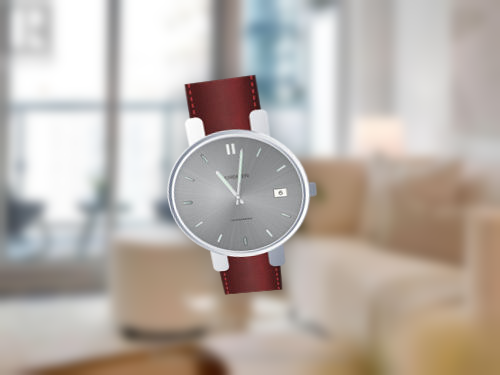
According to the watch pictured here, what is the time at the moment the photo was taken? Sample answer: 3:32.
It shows 11:02
